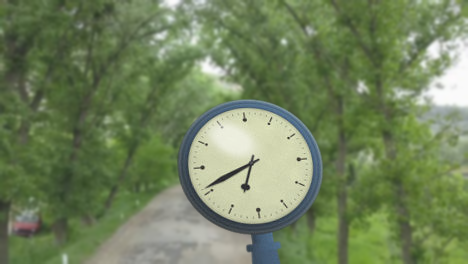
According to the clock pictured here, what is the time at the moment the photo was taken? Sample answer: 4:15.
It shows 6:41
